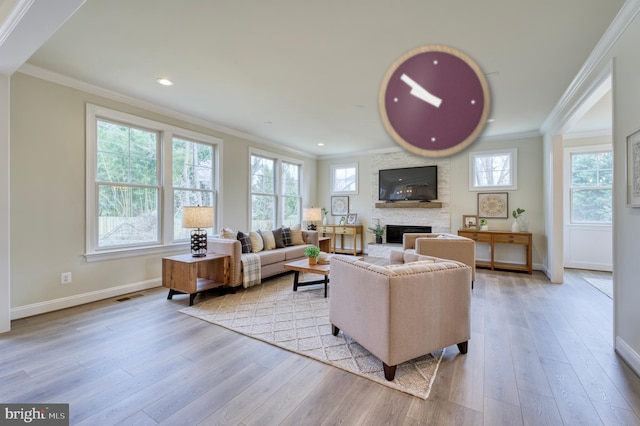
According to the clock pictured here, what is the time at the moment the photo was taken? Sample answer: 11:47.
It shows 9:51
